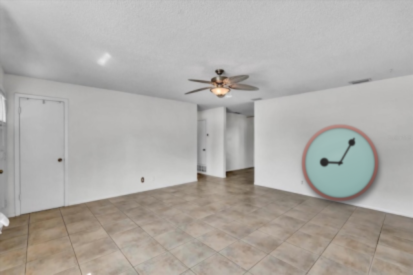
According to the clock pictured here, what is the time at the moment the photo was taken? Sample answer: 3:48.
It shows 9:05
